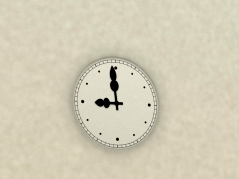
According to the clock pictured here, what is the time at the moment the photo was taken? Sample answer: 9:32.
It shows 8:59
